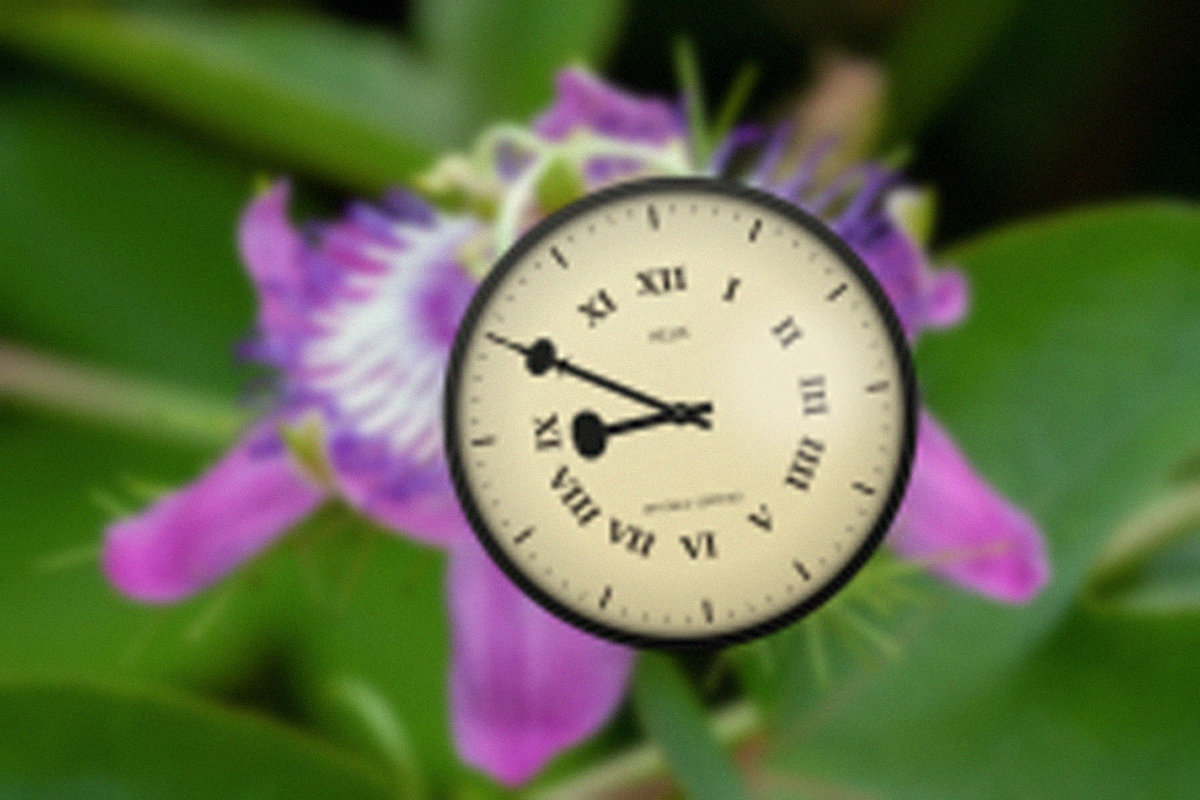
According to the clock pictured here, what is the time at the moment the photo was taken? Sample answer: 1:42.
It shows 8:50
